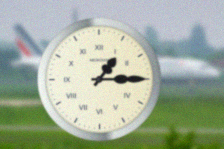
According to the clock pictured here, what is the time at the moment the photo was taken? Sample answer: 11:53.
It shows 1:15
